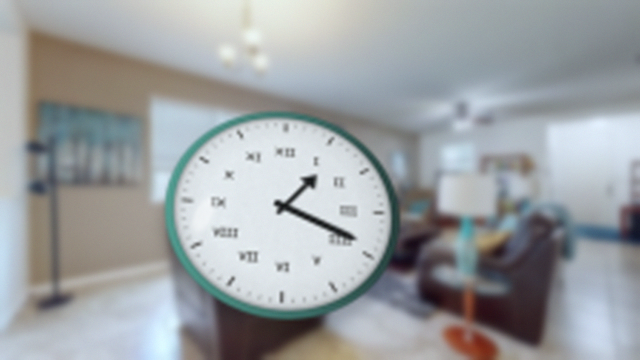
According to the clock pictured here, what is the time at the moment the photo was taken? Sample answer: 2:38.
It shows 1:19
